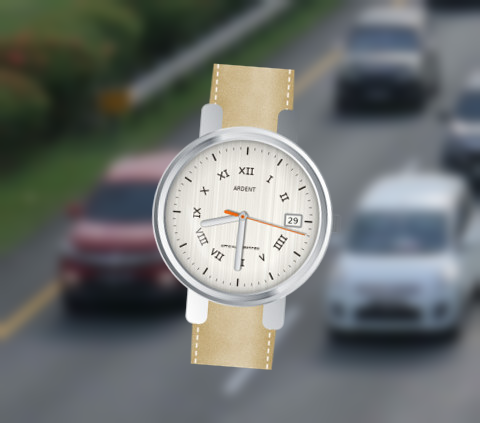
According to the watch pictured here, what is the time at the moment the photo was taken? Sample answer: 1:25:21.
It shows 8:30:17
